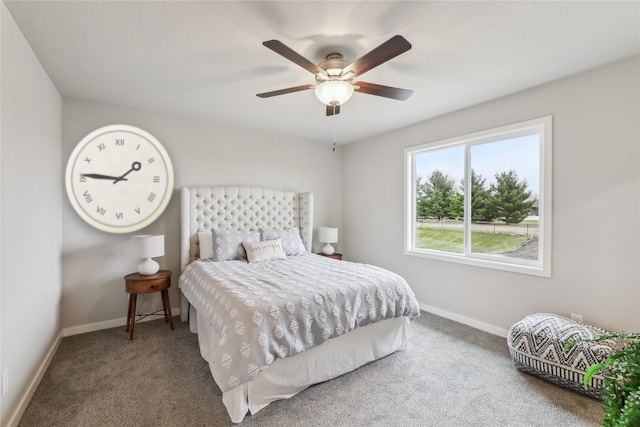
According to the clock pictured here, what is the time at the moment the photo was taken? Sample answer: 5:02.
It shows 1:46
